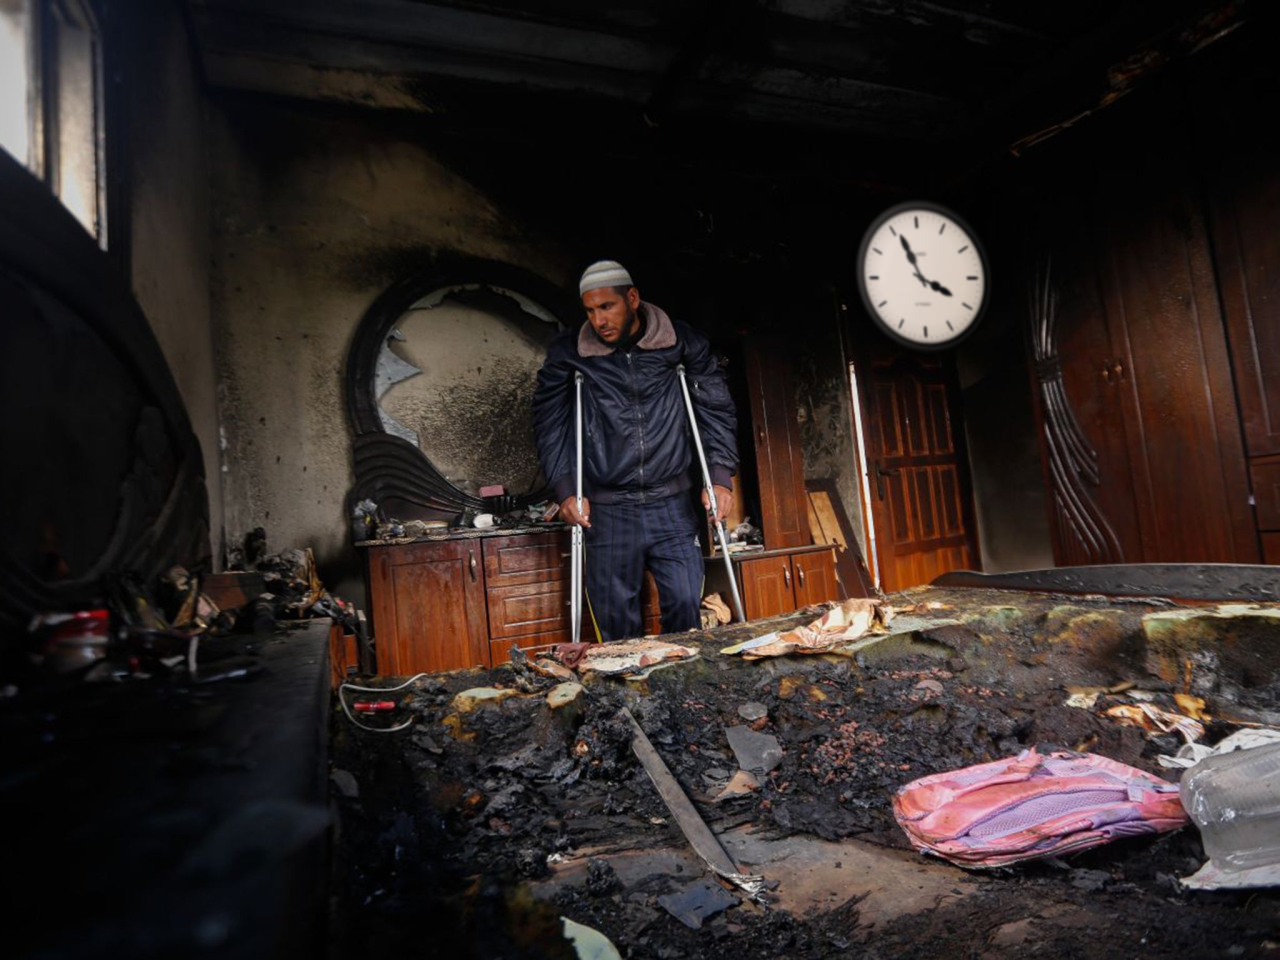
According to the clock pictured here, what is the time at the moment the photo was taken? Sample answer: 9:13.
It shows 3:56
